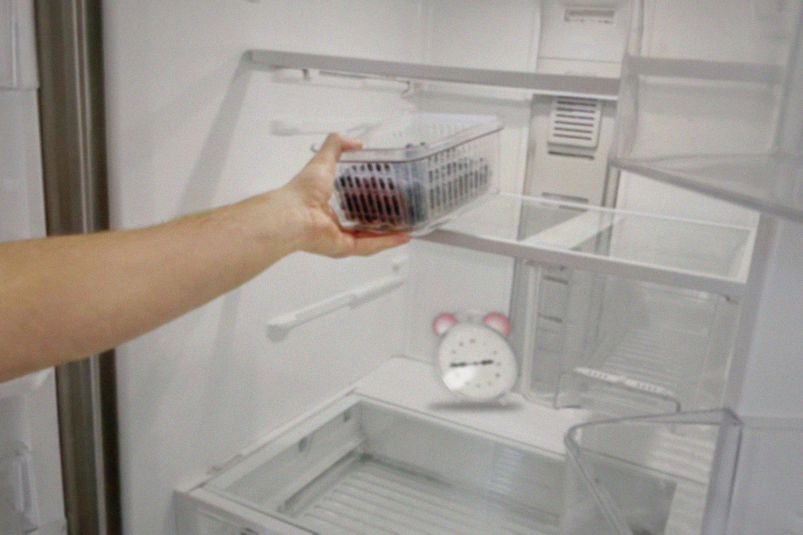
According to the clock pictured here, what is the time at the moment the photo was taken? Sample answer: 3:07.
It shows 2:44
